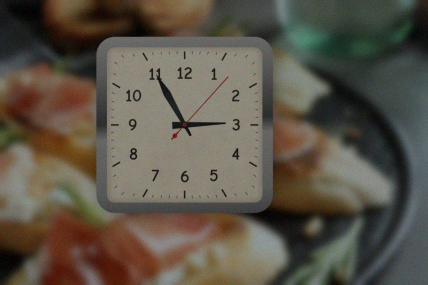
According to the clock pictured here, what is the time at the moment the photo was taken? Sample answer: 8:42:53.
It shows 2:55:07
